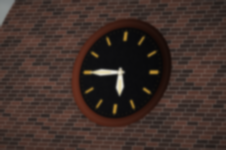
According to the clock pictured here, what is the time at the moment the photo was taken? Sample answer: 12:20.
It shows 5:45
